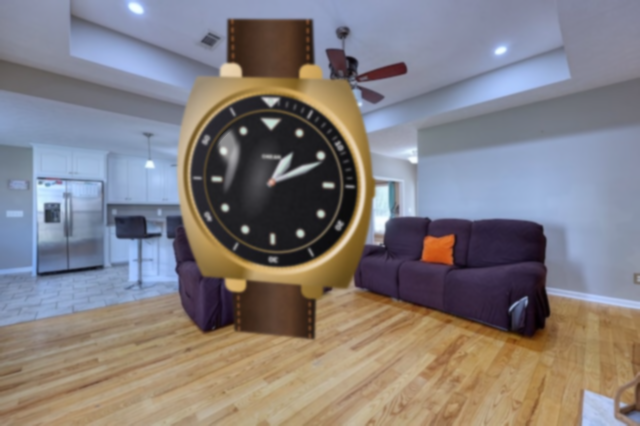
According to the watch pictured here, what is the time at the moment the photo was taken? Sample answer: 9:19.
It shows 1:11
